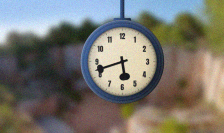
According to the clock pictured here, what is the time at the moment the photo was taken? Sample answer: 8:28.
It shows 5:42
